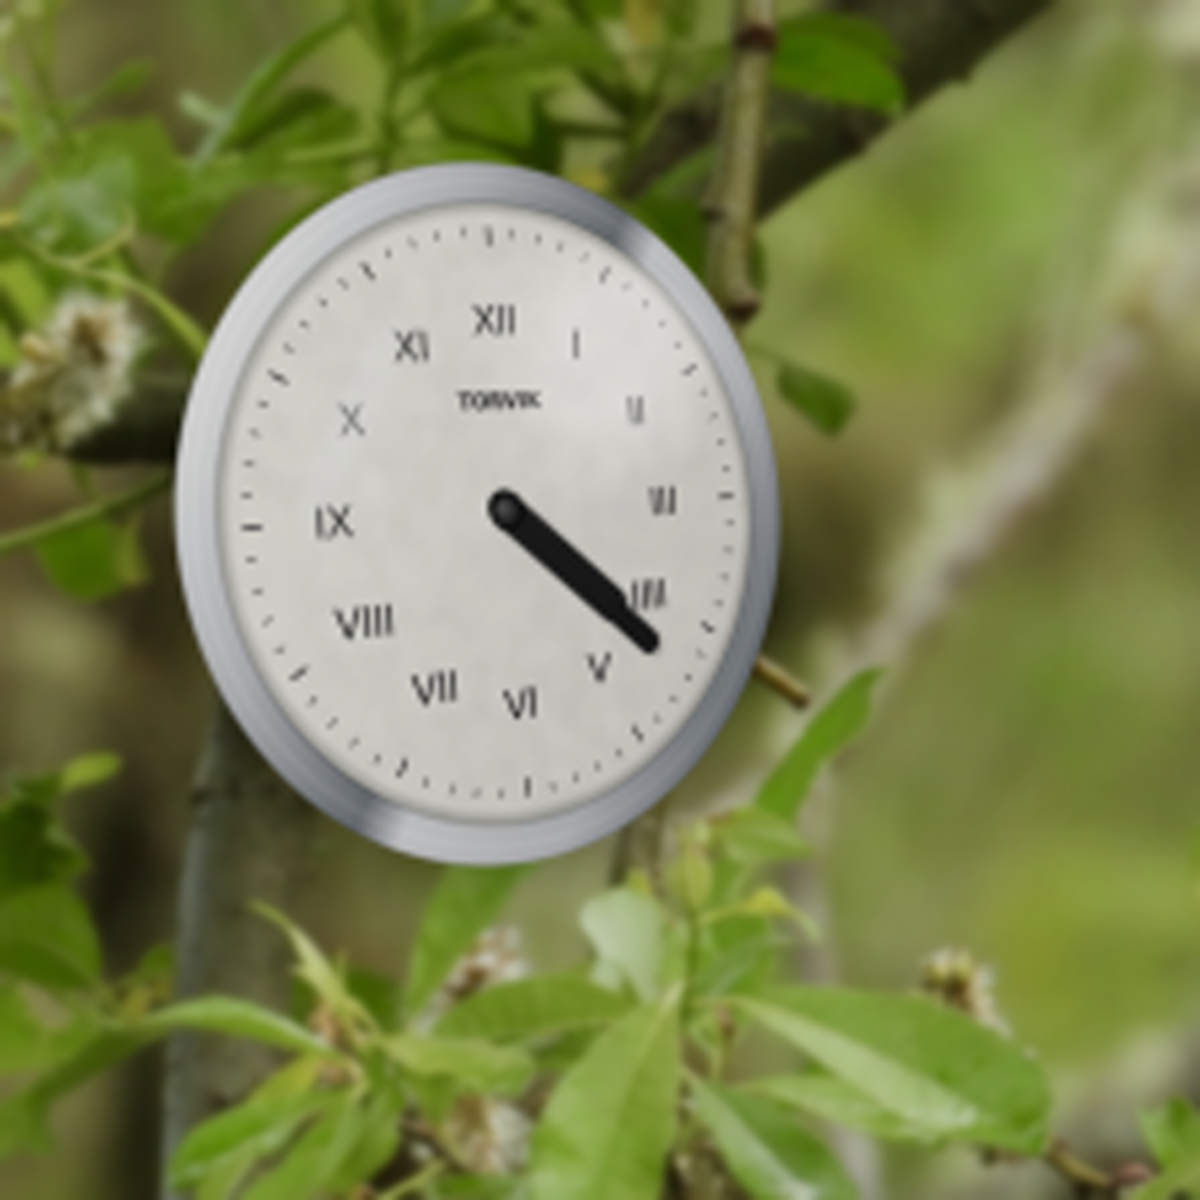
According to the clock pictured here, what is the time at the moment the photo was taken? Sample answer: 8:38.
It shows 4:22
